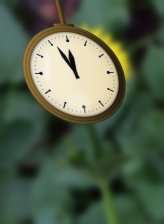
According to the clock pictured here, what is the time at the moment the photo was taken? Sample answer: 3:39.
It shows 11:56
